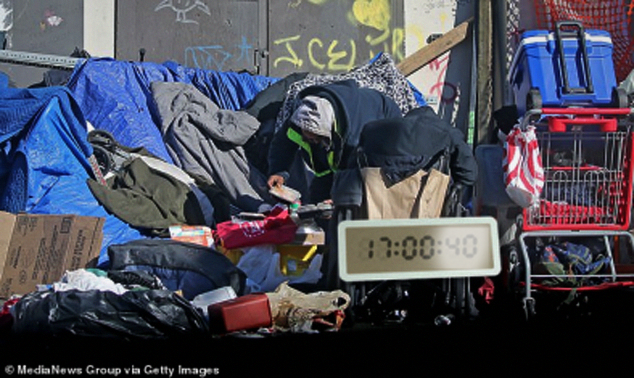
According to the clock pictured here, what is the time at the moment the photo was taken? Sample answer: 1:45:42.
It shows 17:00:40
